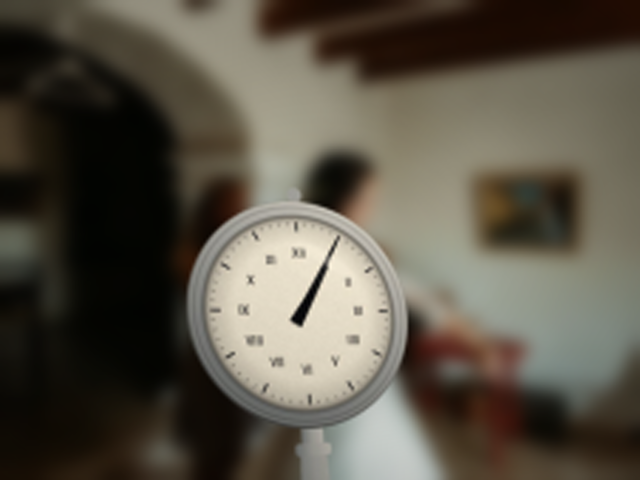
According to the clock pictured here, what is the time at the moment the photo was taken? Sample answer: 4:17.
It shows 1:05
